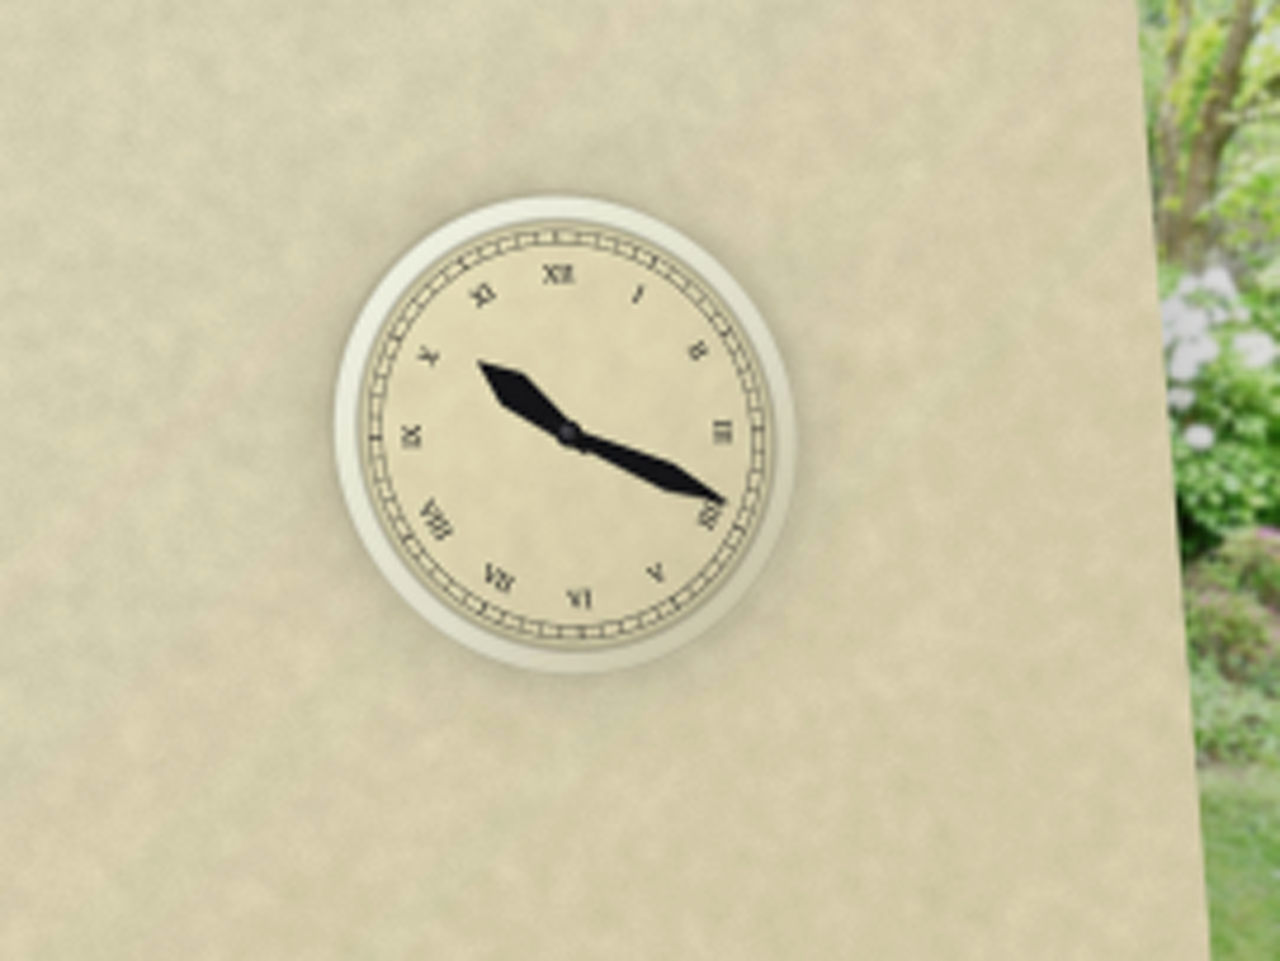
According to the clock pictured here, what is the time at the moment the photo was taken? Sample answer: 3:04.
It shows 10:19
